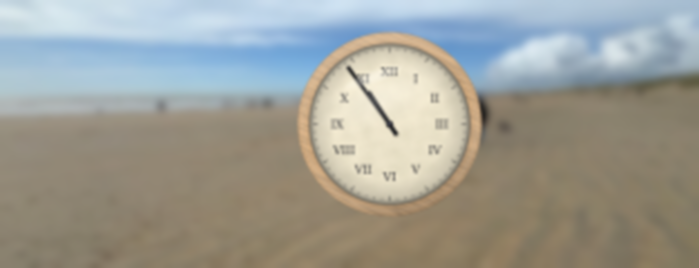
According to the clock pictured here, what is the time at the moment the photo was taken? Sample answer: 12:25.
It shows 10:54
